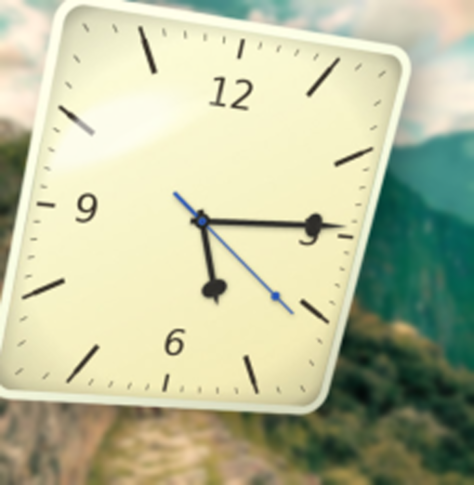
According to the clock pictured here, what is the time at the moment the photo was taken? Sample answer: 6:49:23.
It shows 5:14:21
